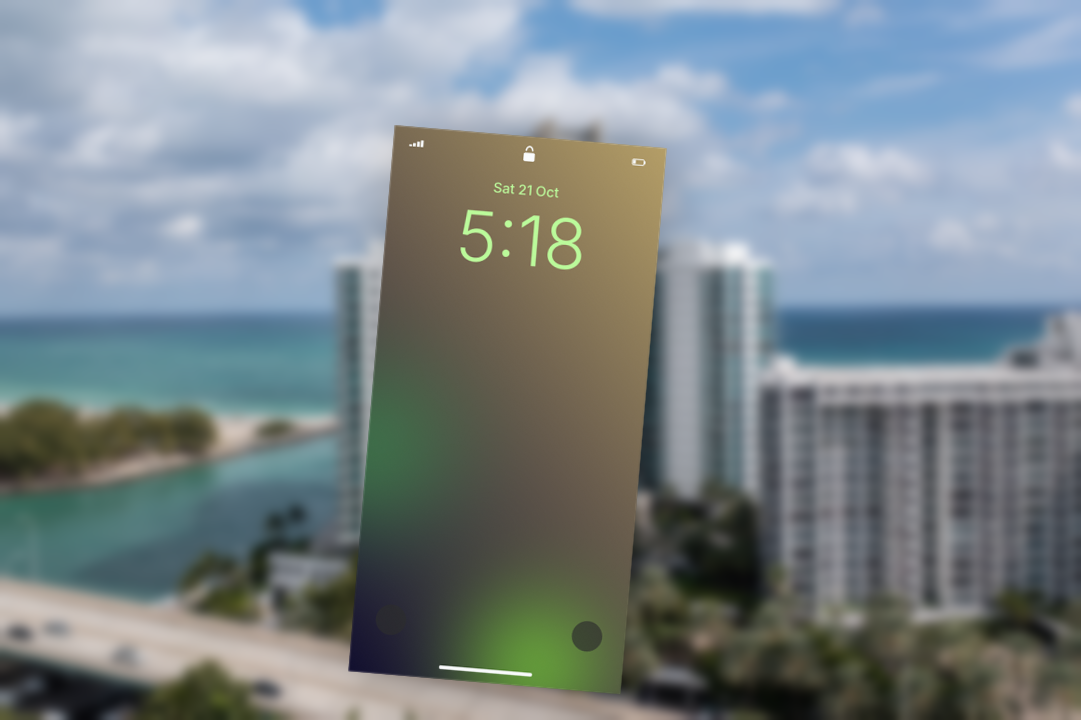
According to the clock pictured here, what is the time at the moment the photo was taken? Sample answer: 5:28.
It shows 5:18
